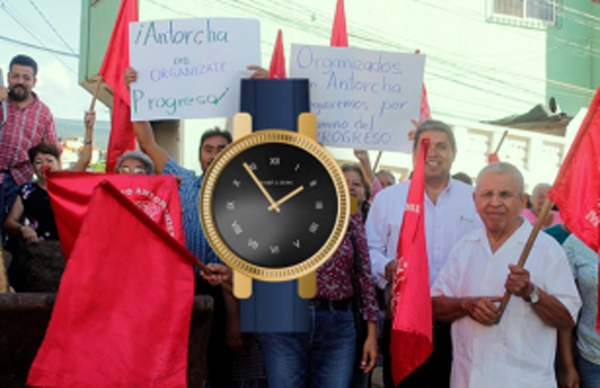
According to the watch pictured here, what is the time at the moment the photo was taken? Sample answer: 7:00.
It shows 1:54
